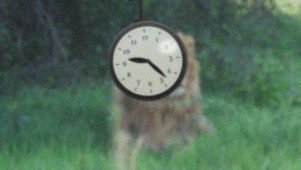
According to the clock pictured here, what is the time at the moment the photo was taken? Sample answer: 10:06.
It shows 9:23
